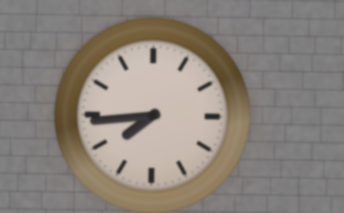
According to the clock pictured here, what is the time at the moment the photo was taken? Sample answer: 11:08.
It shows 7:44
